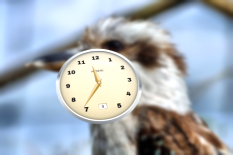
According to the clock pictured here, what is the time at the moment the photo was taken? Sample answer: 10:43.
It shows 11:36
